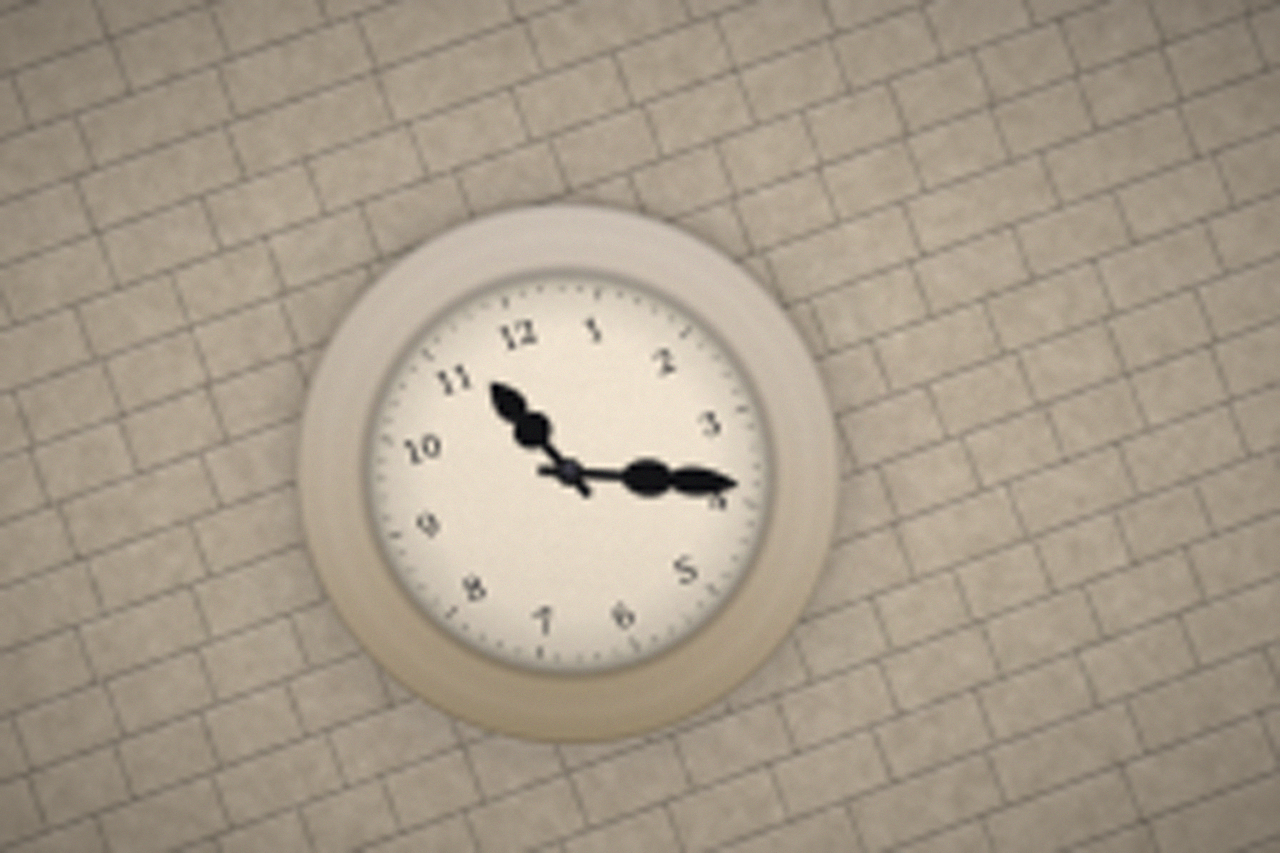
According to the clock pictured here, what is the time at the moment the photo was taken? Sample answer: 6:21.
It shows 11:19
